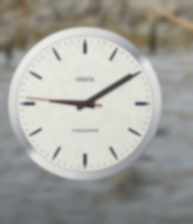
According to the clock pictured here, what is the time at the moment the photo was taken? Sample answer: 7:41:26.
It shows 9:09:46
